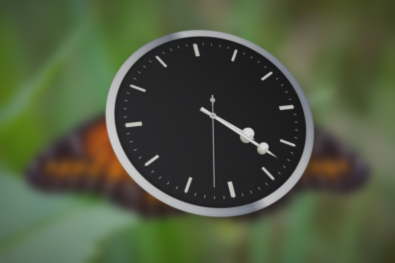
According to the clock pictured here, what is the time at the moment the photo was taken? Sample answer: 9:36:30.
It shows 4:22:32
